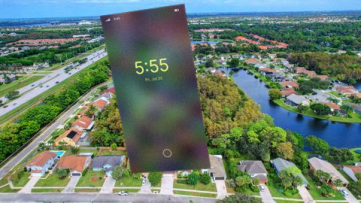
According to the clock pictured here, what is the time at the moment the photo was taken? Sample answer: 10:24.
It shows 5:55
